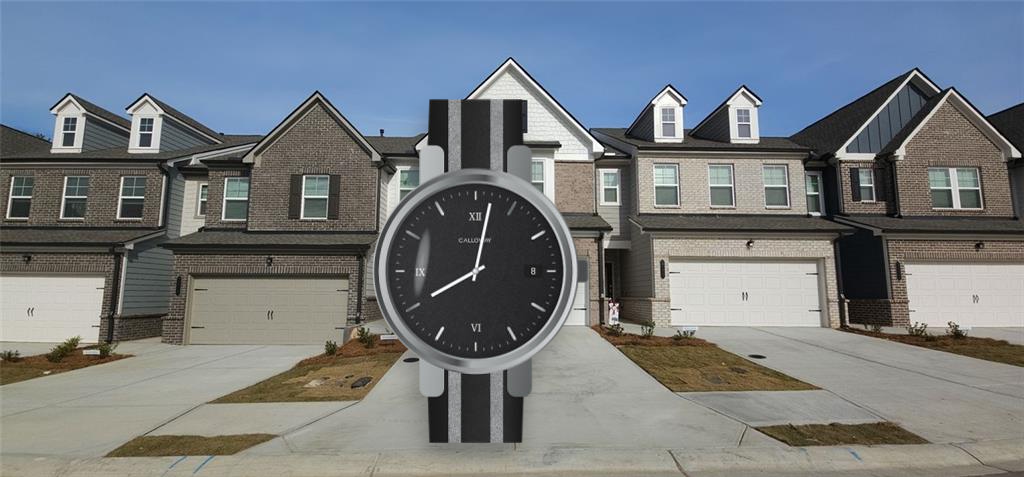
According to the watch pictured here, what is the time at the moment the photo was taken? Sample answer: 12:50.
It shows 8:02
